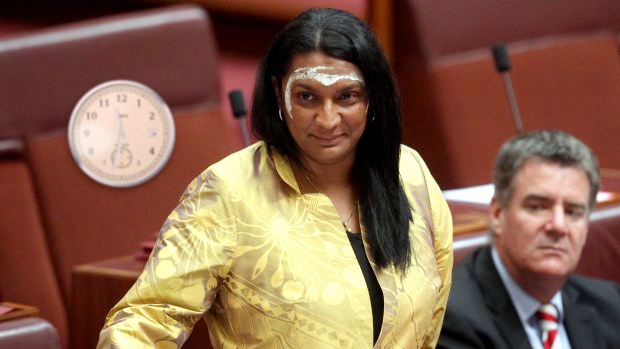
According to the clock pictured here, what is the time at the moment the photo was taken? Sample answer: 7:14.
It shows 11:32
